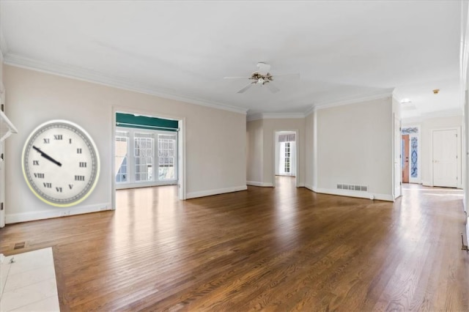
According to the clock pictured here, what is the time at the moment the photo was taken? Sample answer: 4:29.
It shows 9:50
